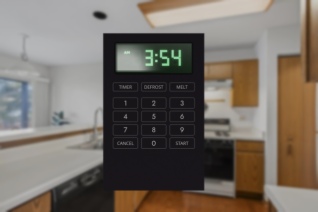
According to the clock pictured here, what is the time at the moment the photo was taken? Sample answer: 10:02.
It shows 3:54
